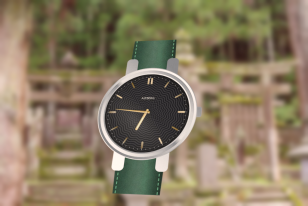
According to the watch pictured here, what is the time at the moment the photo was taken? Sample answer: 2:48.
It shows 6:46
